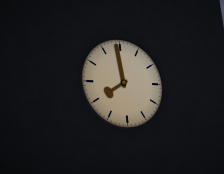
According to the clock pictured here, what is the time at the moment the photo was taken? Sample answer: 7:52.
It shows 7:59
